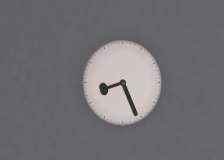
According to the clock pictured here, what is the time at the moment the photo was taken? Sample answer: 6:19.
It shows 8:26
